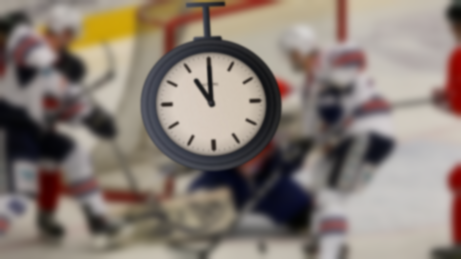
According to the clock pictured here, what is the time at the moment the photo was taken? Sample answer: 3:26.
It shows 11:00
